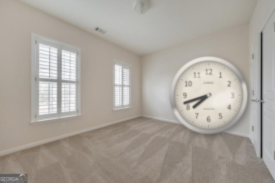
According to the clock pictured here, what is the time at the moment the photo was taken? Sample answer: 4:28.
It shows 7:42
